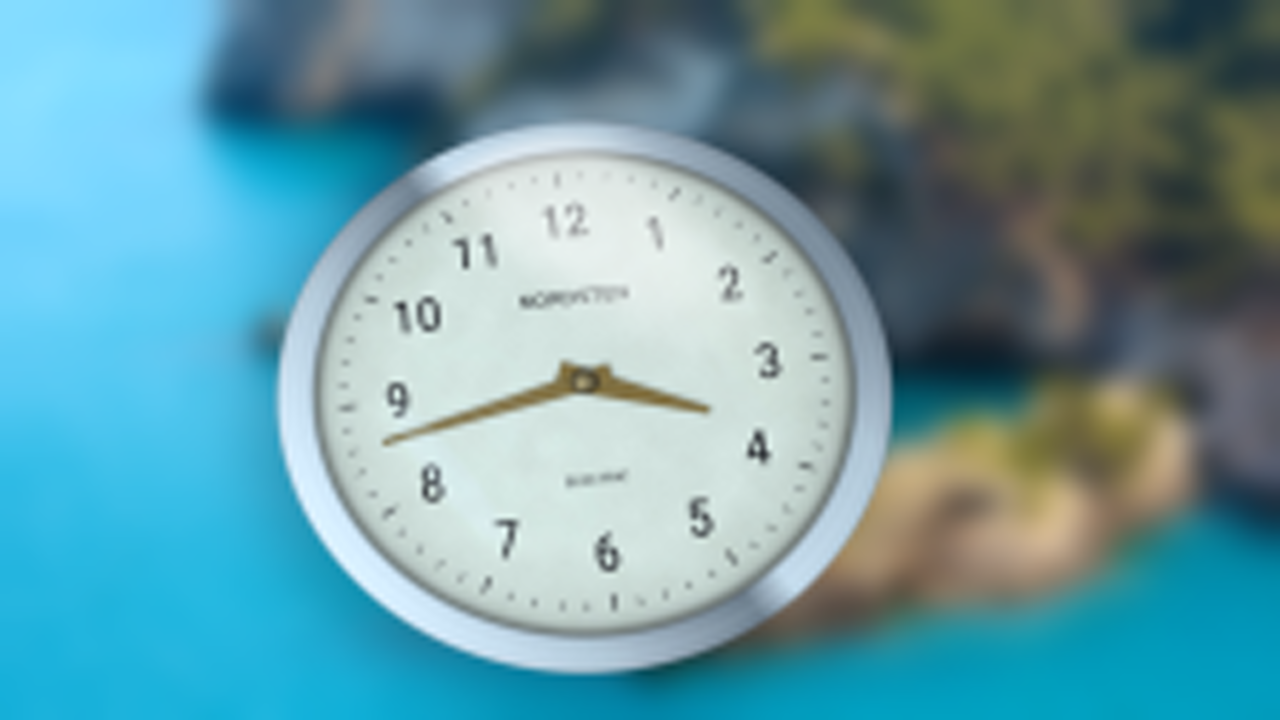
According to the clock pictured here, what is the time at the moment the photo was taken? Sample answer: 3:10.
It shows 3:43
